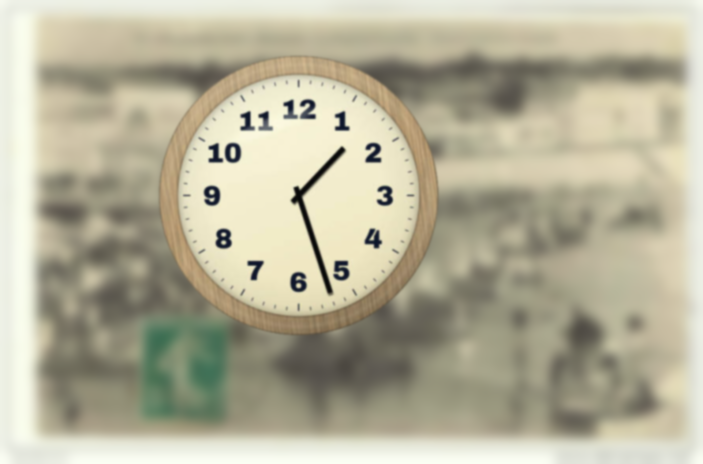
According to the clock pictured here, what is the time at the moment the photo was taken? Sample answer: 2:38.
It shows 1:27
